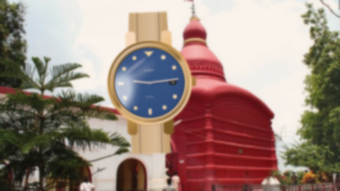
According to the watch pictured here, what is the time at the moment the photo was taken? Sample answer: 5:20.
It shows 9:14
